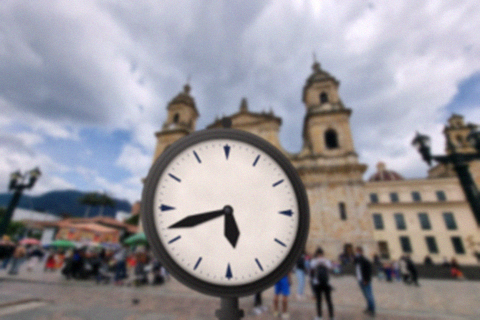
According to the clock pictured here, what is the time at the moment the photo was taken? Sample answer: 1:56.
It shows 5:42
